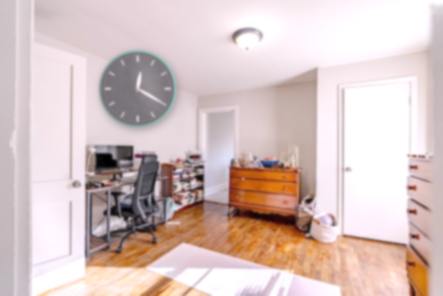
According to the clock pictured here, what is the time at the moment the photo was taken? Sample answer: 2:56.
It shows 12:20
